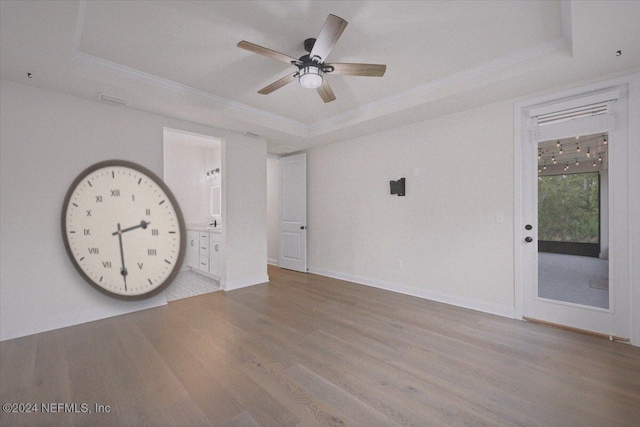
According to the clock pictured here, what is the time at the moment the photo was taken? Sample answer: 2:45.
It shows 2:30
